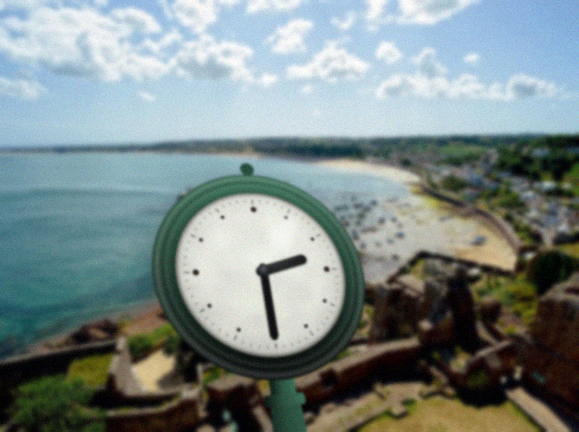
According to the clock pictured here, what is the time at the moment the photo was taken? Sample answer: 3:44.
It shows 2:30
